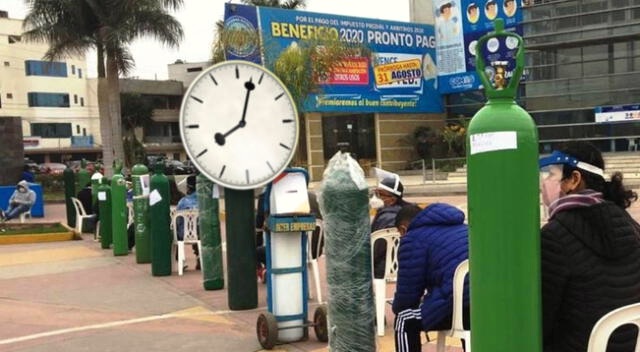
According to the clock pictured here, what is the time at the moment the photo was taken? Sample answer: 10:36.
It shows 8:03
